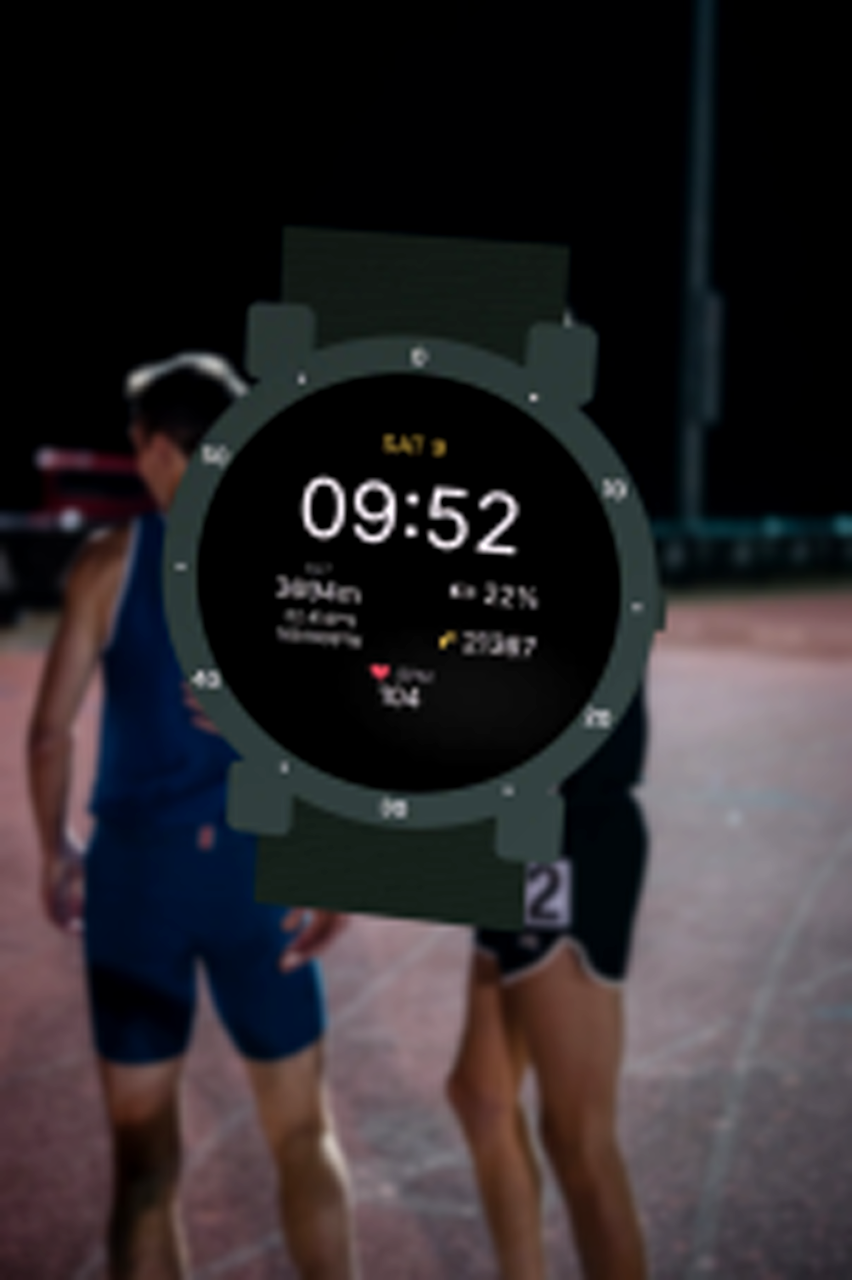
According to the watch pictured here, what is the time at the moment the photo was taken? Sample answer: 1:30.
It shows 9:52
